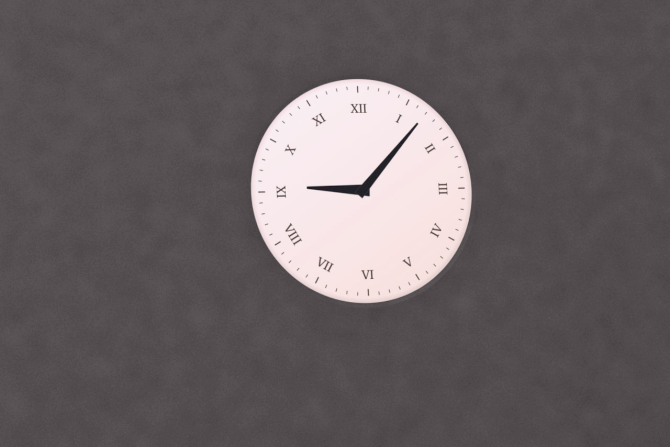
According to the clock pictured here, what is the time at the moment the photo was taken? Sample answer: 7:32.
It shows 9:07
